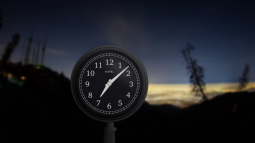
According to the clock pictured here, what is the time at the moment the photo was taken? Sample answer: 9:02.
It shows 7:08
